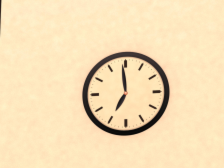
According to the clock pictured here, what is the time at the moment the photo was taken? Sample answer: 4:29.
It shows 6:59
